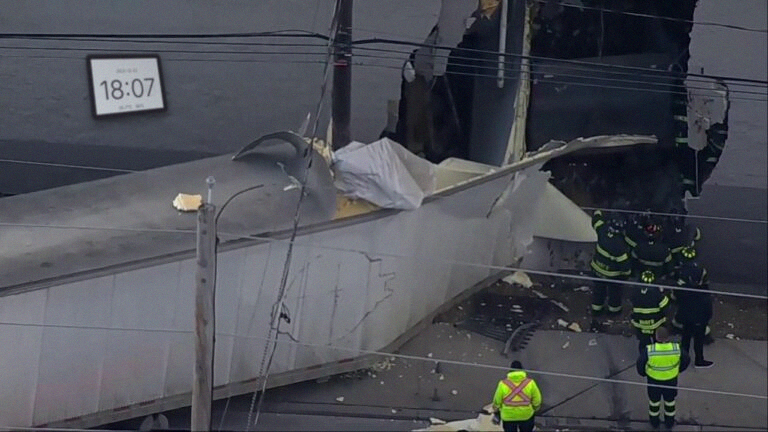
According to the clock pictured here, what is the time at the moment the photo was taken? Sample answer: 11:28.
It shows 18:07
